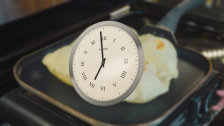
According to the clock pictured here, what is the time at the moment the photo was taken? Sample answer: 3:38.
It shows 6:59
